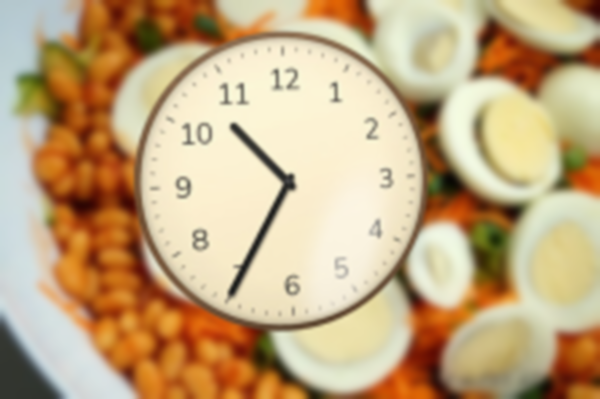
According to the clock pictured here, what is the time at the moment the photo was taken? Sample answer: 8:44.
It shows 10:35
